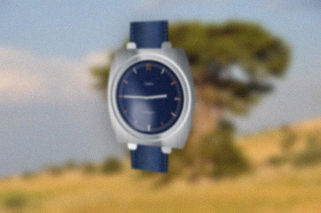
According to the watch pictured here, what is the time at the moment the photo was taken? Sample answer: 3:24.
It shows 2:45
